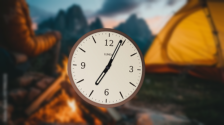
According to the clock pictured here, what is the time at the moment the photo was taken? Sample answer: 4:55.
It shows 7:04
